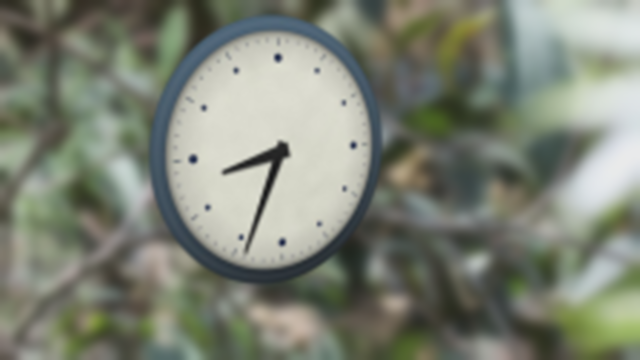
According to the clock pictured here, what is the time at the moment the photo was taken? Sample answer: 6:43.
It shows 8:34
